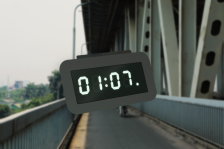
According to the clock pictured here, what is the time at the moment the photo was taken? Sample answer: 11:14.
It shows 1:07
